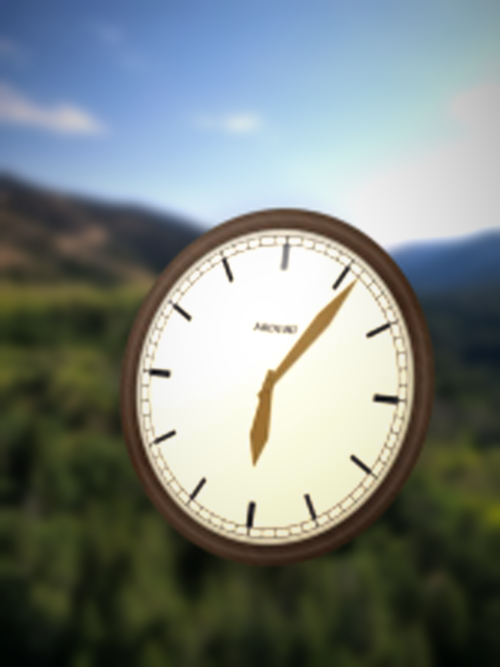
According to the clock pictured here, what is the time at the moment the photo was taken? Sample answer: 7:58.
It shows 6:06
